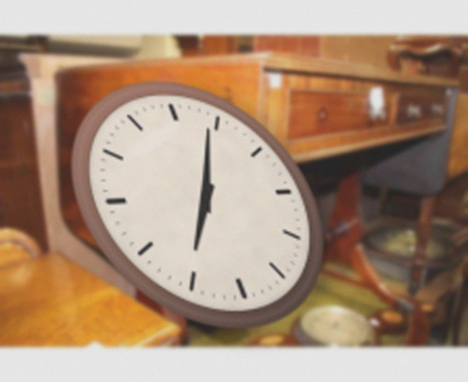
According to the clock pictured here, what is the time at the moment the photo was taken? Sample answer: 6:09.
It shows 7:04
